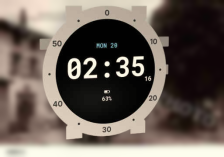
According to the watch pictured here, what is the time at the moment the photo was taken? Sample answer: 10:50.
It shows 2:35
